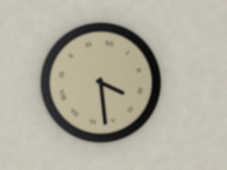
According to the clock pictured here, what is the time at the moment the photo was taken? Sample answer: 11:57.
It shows 3:27
